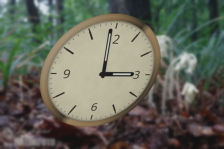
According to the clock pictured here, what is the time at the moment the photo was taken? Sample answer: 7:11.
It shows 2:59
